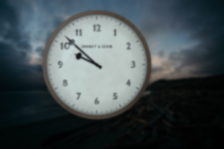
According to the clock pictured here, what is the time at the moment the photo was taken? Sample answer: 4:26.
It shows 9:52
